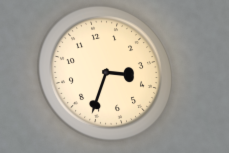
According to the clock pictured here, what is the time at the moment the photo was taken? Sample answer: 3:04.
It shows 3:36
